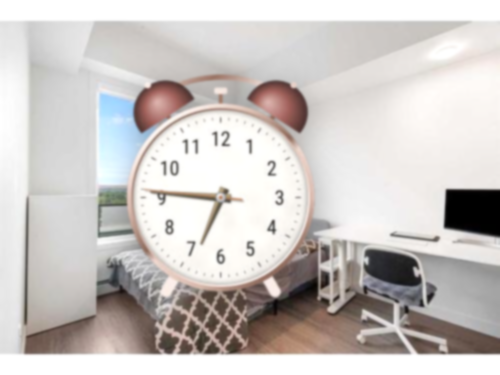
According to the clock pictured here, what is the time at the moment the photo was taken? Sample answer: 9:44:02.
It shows 6:45:46
